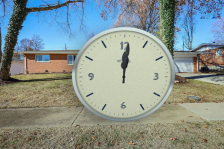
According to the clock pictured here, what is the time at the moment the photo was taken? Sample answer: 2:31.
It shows 12:01
